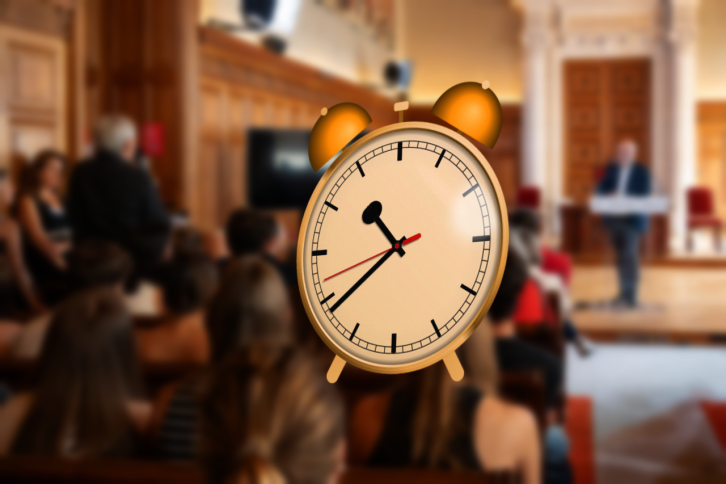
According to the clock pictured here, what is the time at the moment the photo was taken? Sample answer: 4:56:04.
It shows 10:38:42
